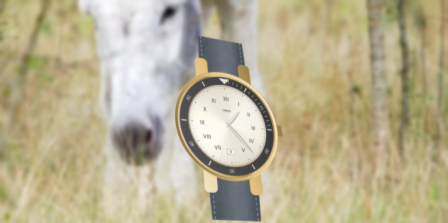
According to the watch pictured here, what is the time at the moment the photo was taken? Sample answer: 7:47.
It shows 1:23
